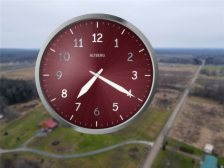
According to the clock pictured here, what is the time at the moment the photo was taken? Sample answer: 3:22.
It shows 7:20
